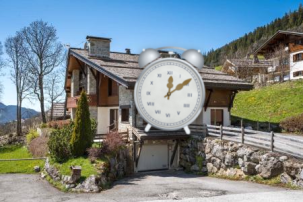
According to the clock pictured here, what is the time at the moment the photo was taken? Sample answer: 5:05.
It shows 12:09
